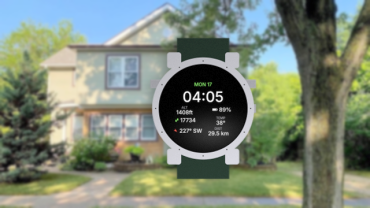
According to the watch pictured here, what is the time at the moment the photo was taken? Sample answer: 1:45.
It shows 4:05
